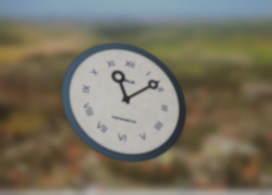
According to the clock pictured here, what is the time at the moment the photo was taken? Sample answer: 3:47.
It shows 11:08
